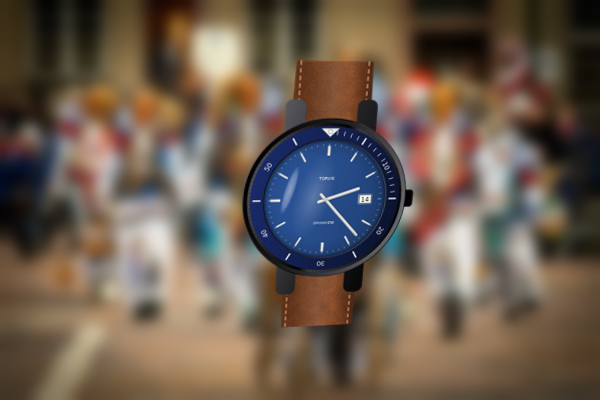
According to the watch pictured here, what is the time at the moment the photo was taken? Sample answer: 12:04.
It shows 2:23
